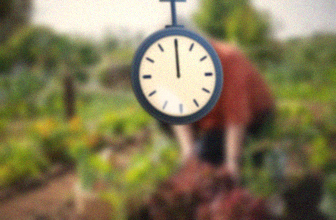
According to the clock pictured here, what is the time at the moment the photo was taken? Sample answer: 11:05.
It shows 12:00
